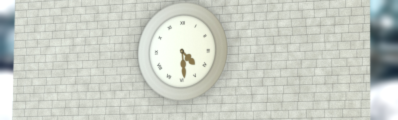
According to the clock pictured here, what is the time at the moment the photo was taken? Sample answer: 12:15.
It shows 4:29
